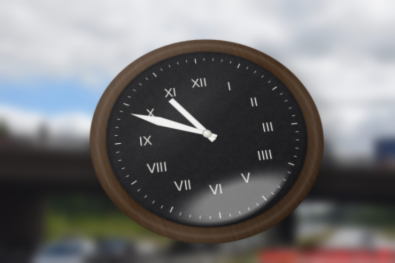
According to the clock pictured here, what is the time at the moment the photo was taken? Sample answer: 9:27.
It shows 10:49
